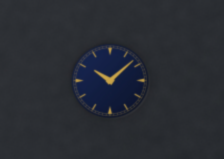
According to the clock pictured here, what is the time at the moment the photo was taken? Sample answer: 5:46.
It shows 10:08
